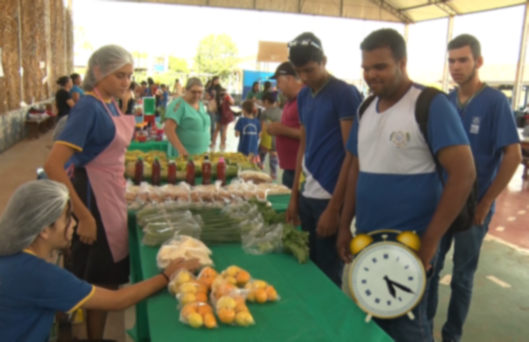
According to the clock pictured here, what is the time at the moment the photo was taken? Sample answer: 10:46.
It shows 5:20
